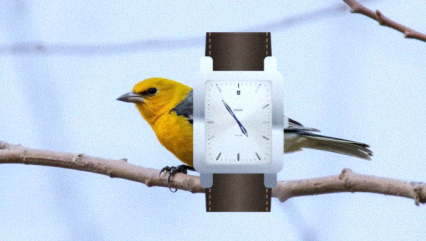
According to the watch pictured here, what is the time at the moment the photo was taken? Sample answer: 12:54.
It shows 4:54
